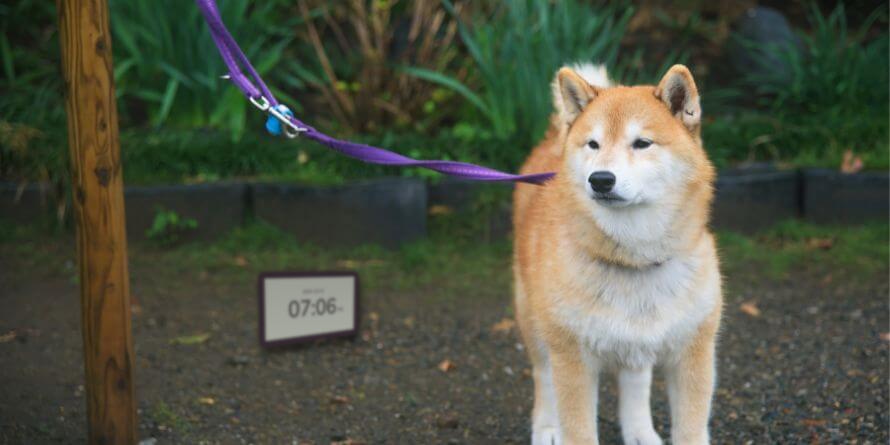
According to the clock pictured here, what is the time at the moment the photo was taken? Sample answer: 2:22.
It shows 7:06
